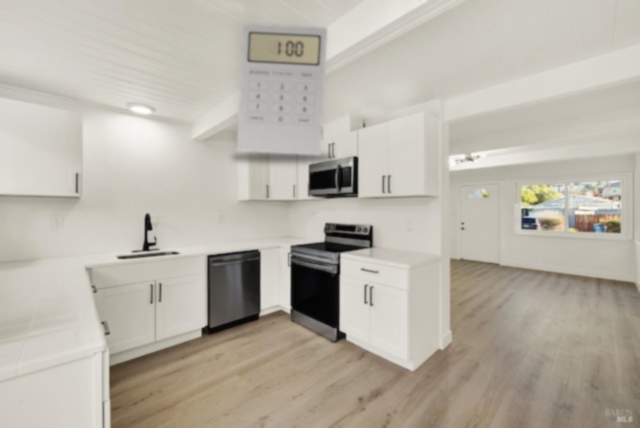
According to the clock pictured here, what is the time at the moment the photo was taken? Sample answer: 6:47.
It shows 1:00
